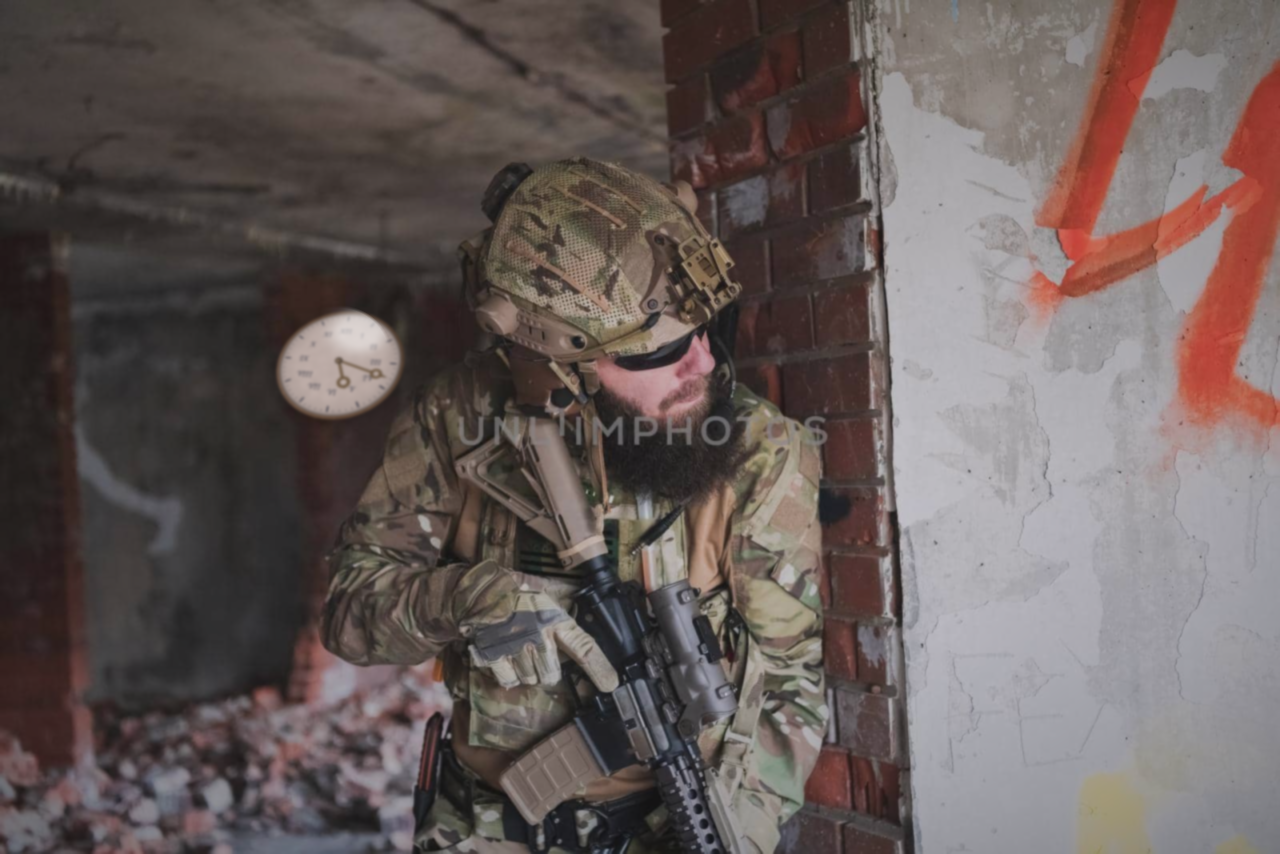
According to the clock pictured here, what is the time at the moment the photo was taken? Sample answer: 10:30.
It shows 5:18
